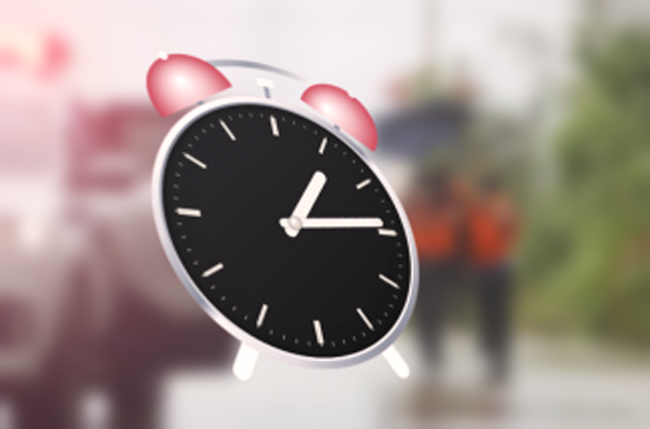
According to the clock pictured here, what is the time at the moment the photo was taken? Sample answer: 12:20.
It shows 1:14
